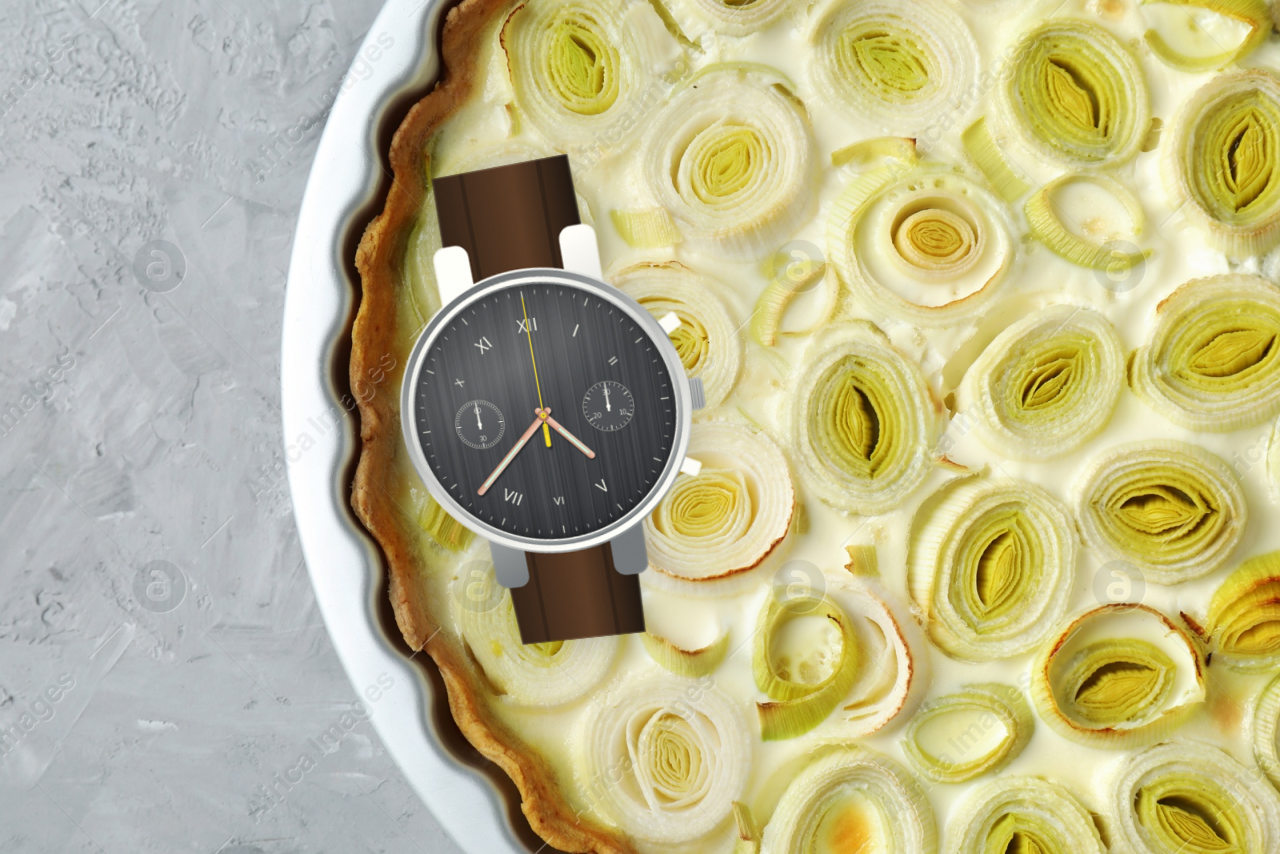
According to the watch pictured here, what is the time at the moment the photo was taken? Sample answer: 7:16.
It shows 4:38
